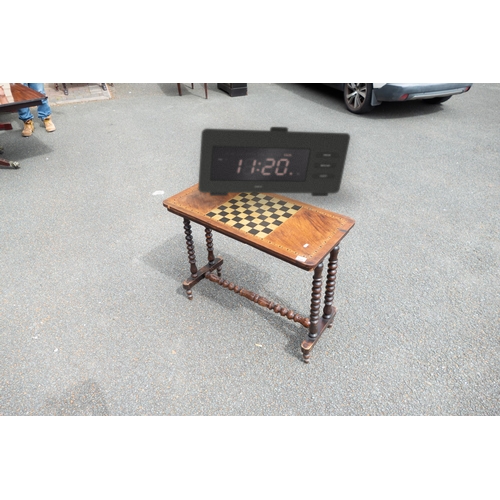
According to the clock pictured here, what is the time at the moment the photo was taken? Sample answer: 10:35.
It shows 11:20
